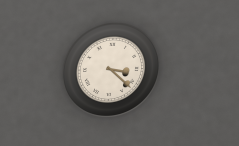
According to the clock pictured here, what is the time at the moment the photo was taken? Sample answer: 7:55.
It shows 3:22
